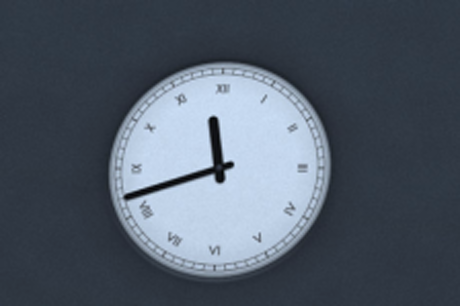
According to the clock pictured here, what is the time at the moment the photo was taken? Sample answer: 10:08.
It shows 11:42
